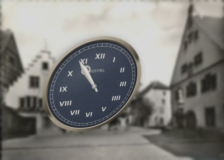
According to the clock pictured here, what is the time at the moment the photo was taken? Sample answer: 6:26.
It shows 10:54
